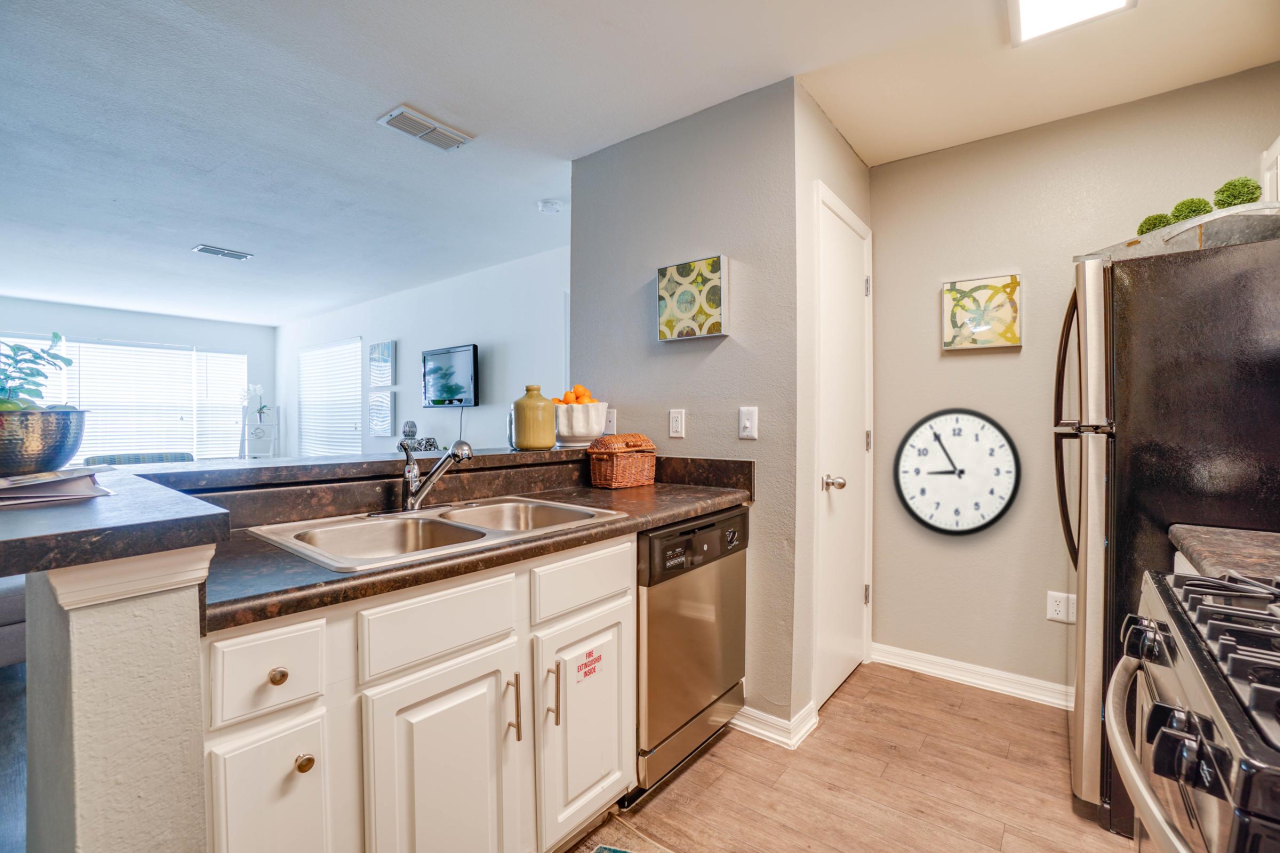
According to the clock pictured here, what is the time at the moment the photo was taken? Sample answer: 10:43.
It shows 8:55
